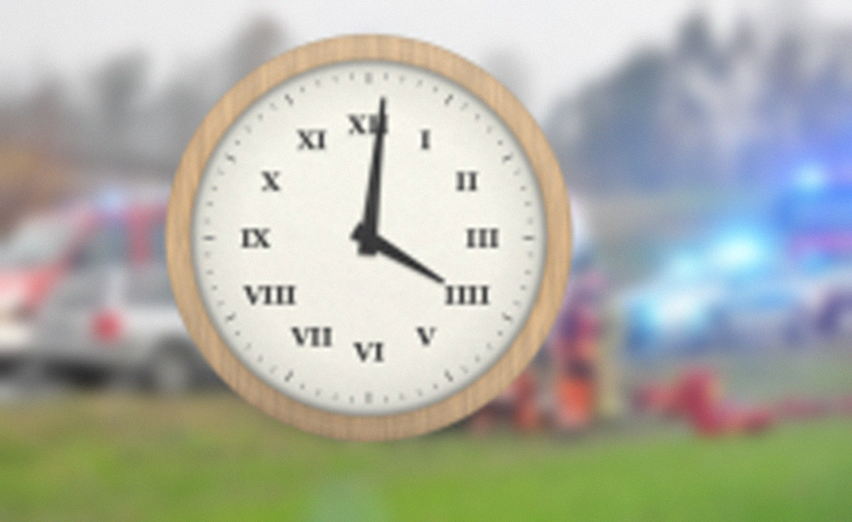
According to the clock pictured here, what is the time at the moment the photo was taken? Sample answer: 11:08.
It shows 4:01
